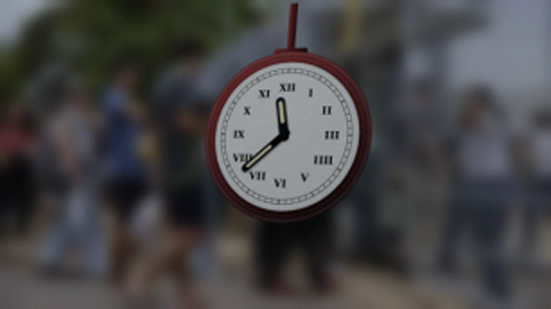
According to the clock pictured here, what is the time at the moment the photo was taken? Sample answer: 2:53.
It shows 11:38
